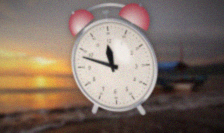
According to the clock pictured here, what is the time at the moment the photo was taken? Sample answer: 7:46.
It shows 11:48
